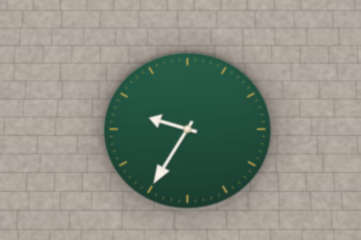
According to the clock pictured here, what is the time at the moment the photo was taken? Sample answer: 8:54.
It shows 9:35
